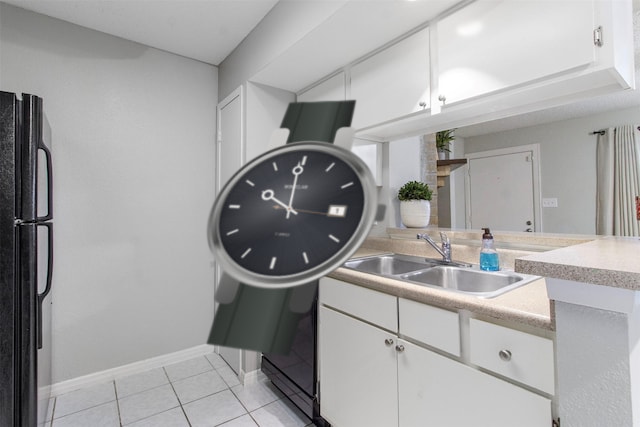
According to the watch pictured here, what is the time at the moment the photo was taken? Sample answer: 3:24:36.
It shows 9:59:16
